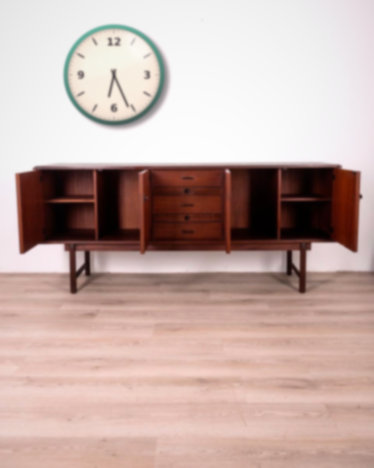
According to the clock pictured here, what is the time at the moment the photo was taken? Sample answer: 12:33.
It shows 6:26
